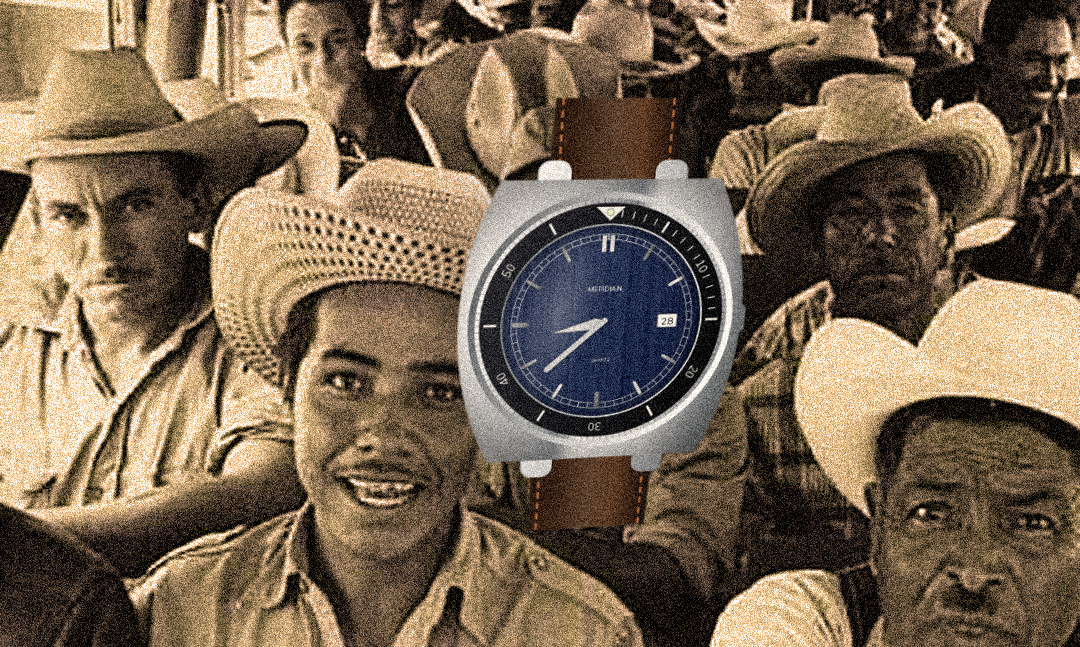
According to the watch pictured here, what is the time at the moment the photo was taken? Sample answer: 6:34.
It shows 8:38
